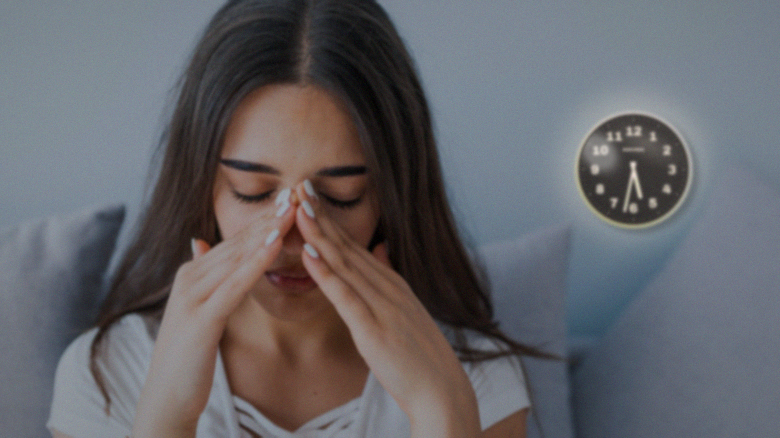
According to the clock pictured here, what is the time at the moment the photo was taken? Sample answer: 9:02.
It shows 5:32
